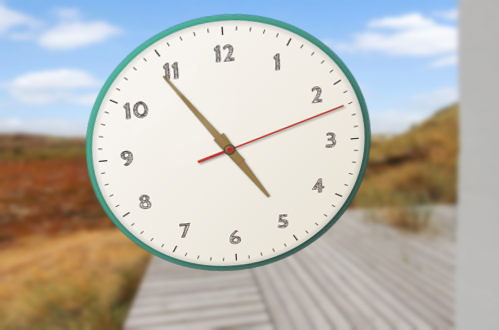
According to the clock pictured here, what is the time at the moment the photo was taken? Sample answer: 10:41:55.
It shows 4:54:12
